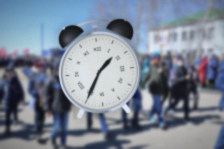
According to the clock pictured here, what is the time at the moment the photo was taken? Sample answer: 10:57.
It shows 1:35
